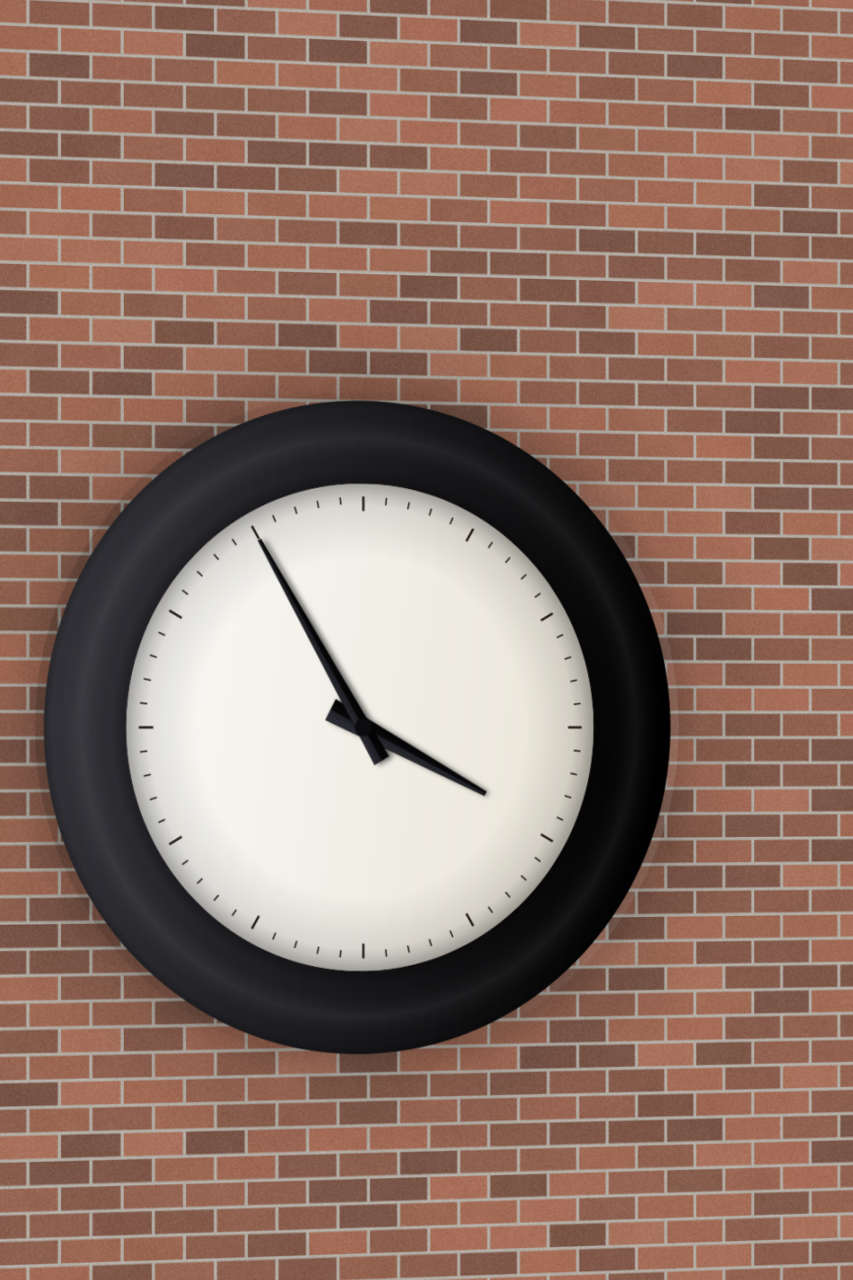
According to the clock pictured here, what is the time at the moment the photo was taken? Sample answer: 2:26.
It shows 3:55
